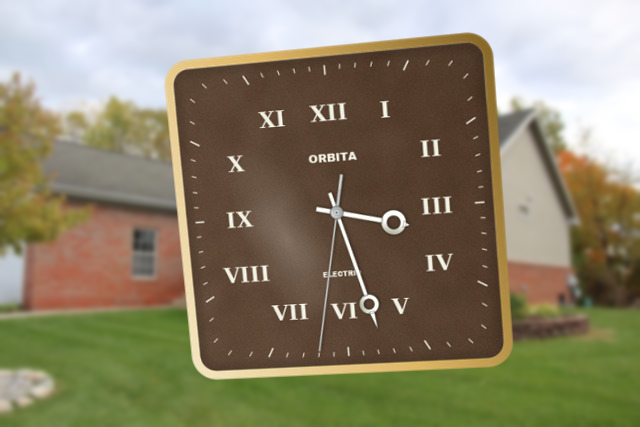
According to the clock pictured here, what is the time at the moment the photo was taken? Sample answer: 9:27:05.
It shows 3:27:32
